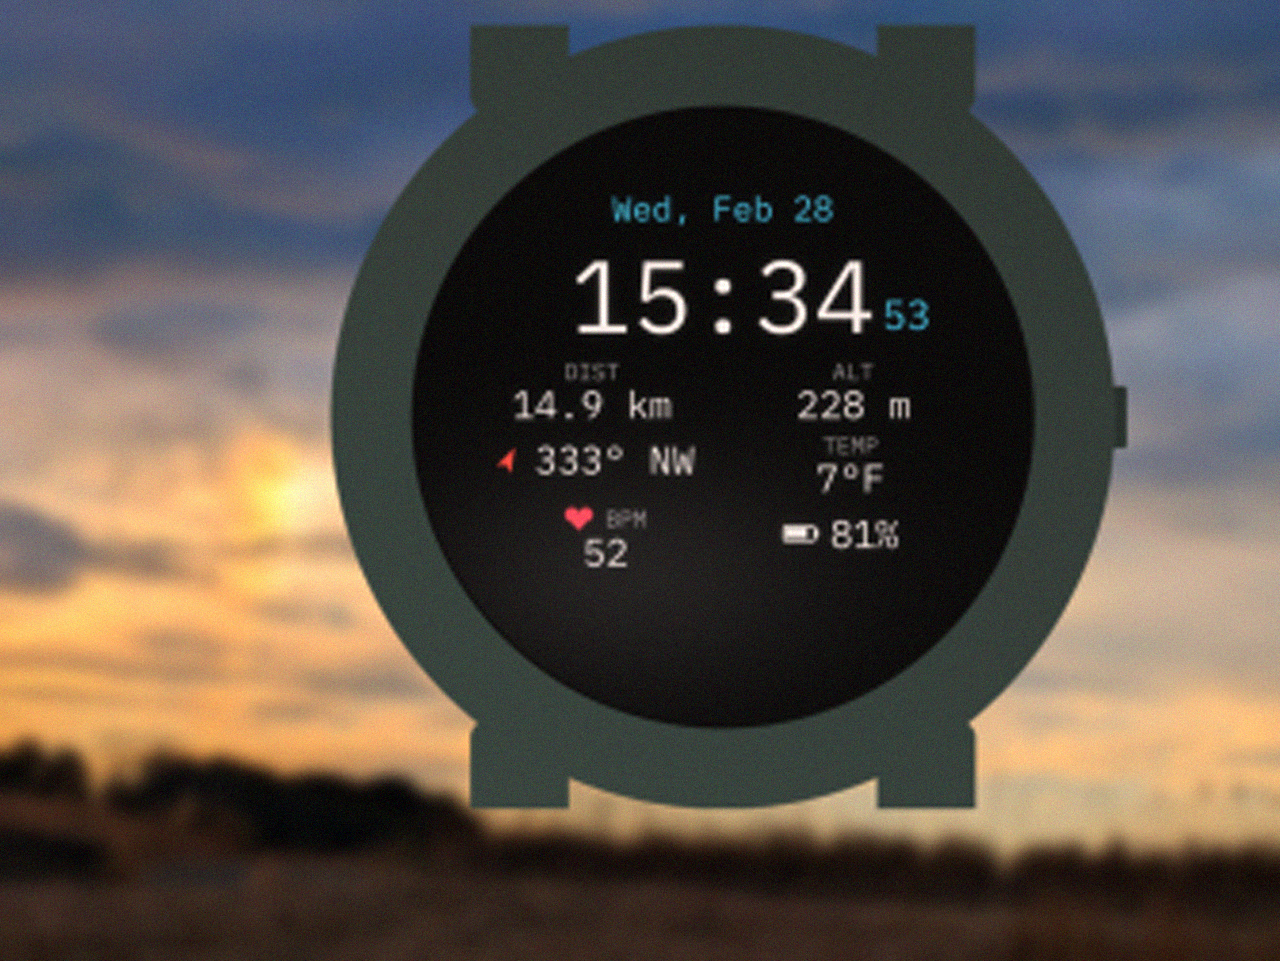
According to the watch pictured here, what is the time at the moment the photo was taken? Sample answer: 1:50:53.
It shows 15:34:53
